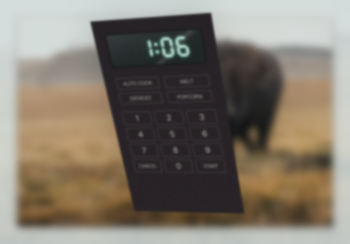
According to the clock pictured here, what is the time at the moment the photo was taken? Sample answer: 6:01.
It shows 1:06
